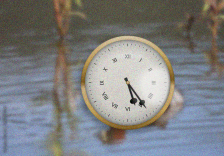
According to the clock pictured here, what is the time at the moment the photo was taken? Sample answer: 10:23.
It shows 5:24
